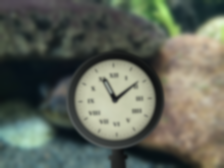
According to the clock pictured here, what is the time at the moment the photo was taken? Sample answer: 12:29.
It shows 11:09
